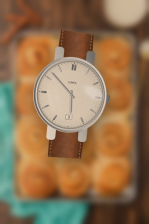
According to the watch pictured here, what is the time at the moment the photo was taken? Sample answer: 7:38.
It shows 5:52
